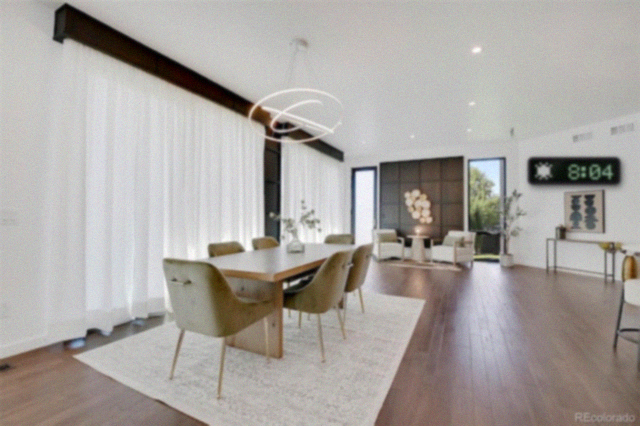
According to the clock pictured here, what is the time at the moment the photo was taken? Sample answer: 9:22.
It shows 8:04
